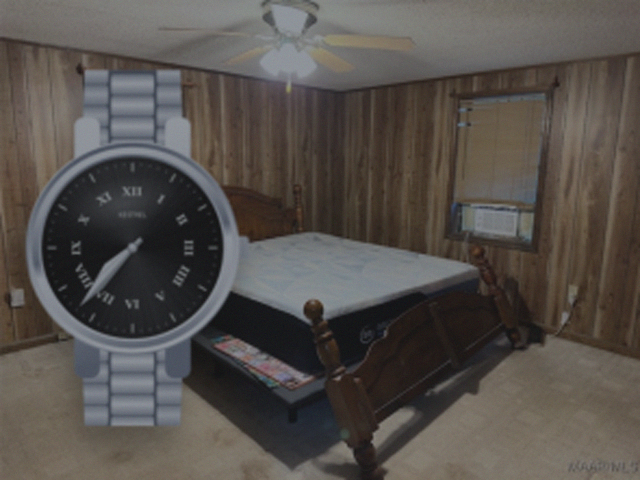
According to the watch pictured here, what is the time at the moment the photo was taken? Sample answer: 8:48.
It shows 7:37
